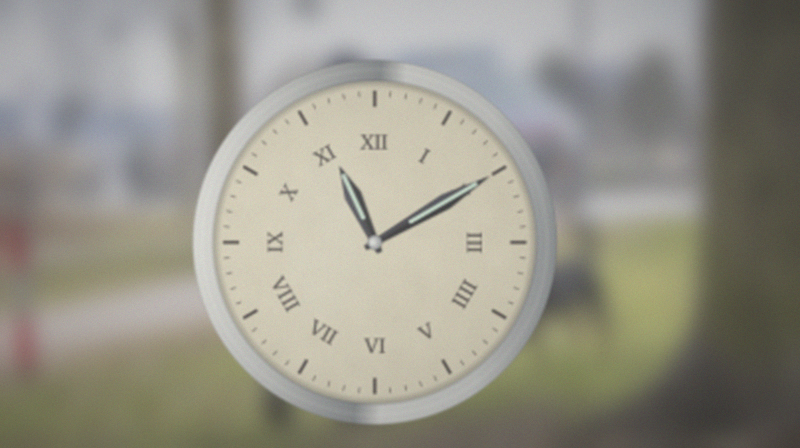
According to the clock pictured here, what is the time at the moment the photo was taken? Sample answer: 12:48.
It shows 11:10
